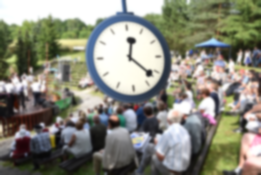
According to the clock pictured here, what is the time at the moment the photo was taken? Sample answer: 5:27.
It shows 12:22
